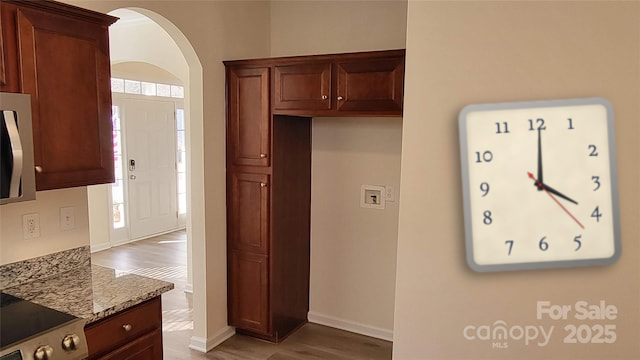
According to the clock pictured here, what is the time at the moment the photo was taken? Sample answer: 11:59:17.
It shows 4:00:23
